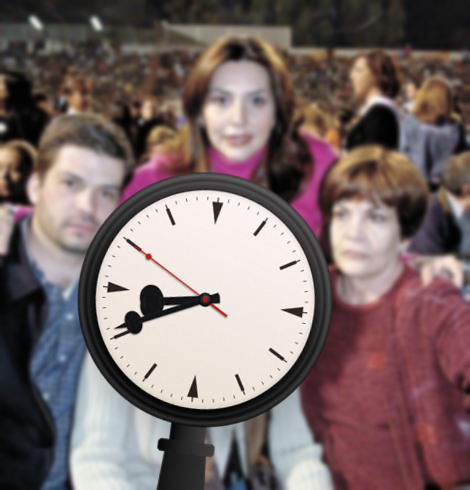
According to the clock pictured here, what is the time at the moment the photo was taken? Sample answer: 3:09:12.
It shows 8:40:50
